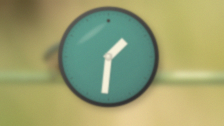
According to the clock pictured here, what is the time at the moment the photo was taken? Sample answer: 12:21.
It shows 1:31
